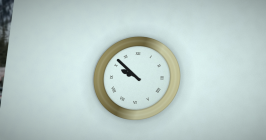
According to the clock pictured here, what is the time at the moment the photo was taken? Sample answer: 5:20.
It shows 9:52
